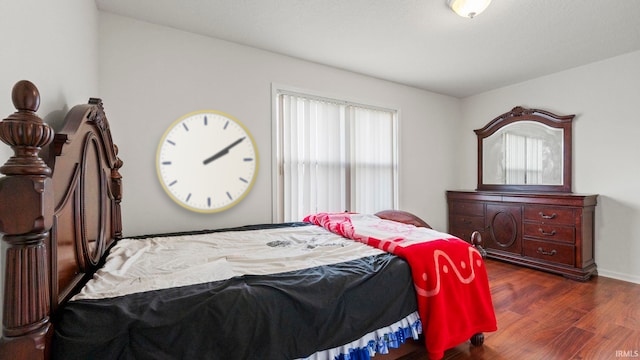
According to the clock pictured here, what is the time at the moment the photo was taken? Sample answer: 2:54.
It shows 2:10
